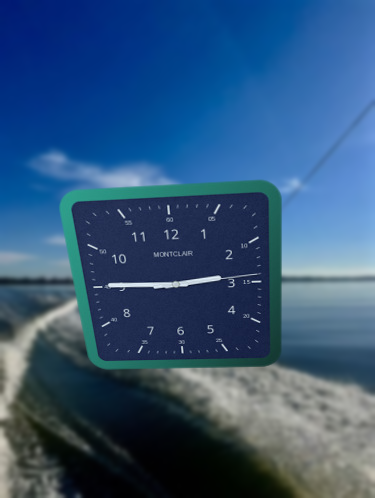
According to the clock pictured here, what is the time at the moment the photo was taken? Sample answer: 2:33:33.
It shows 2:45:14
